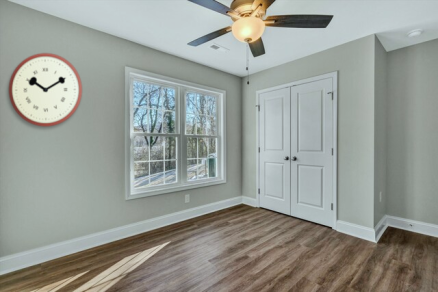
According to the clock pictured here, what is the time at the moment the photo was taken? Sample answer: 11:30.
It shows 10:10
